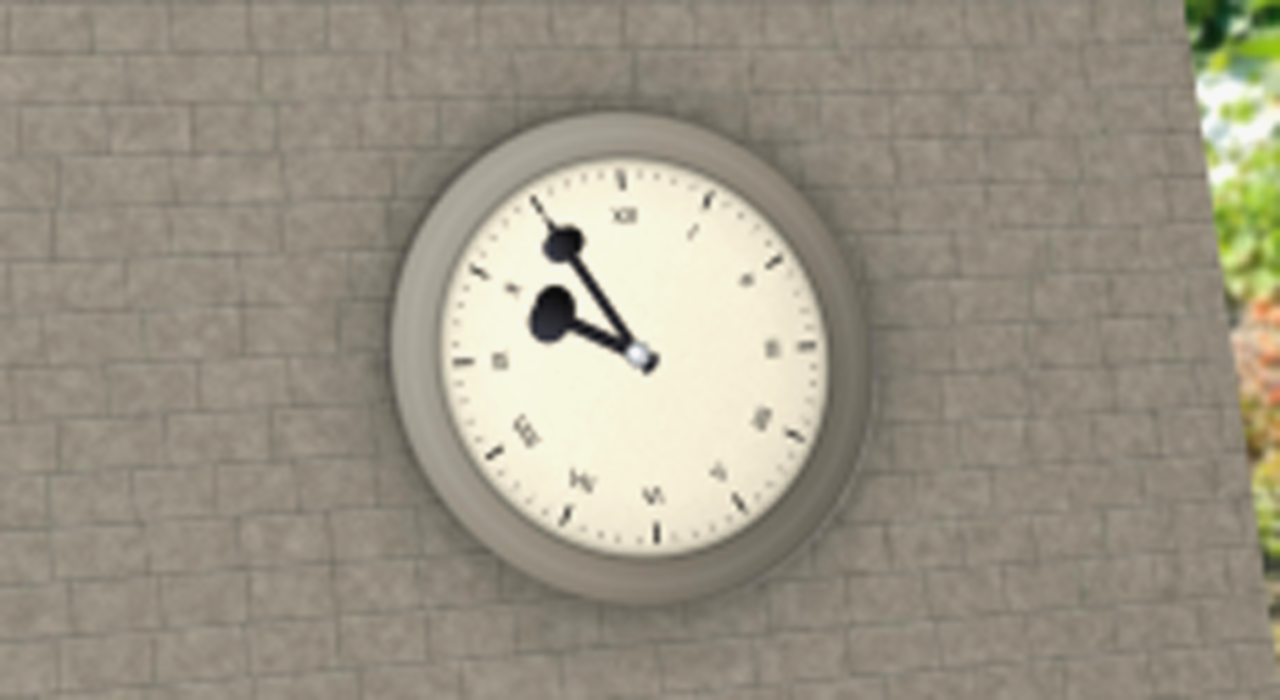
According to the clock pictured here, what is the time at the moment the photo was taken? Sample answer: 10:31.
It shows 9:55
